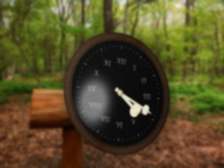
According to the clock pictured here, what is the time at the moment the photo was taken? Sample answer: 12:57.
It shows 4:19
